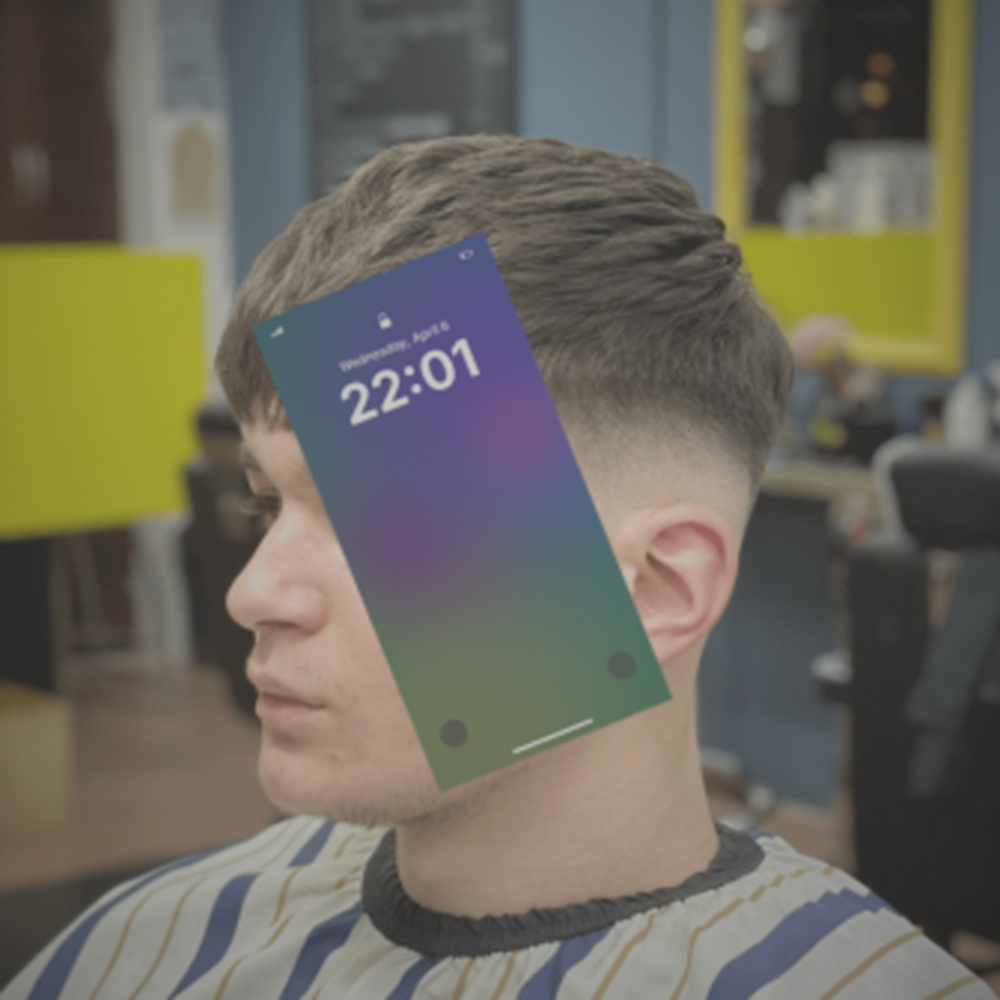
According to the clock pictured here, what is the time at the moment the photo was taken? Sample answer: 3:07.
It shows 22:01
